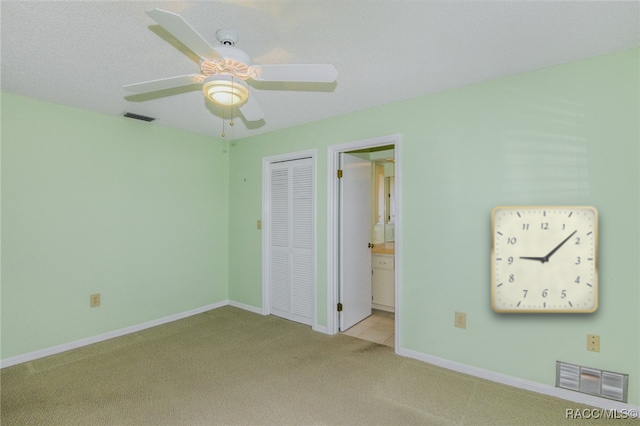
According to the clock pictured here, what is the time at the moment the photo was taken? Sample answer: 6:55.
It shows 9:08
